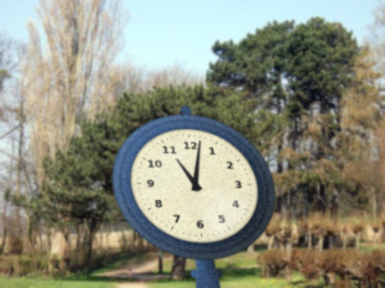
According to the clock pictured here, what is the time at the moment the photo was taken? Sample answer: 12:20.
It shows 11:02
